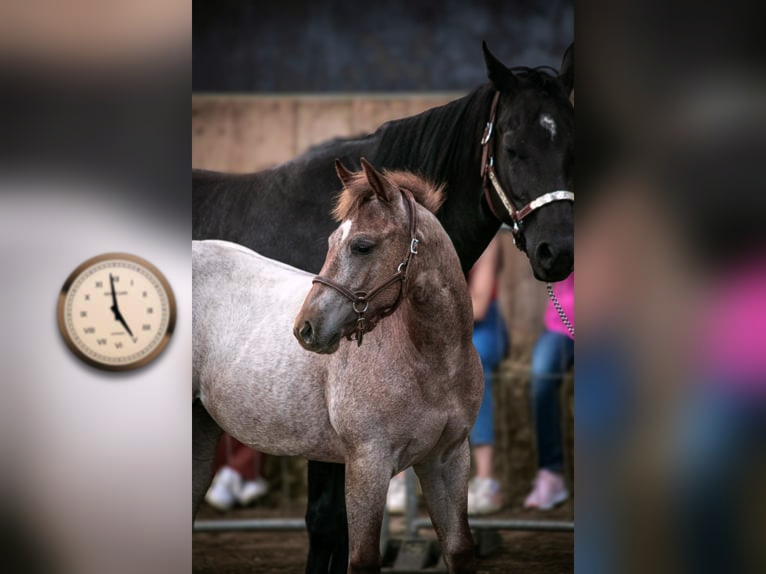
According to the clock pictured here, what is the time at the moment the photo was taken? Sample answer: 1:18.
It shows 4:59
